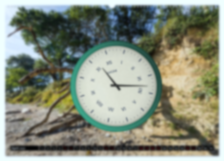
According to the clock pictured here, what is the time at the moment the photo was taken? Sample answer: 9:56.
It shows 11:18
